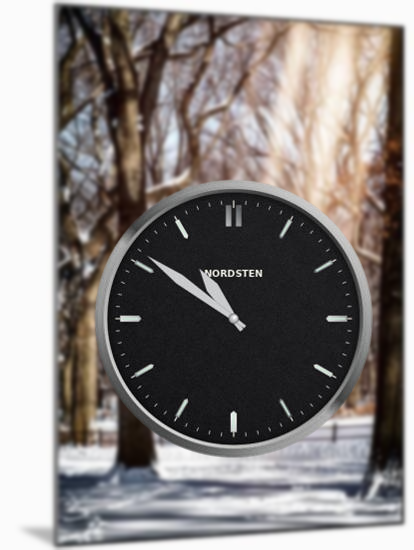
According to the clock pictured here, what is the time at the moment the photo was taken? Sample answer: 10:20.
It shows 10:51
